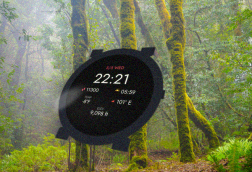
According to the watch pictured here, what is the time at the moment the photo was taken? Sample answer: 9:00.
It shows 22:21
